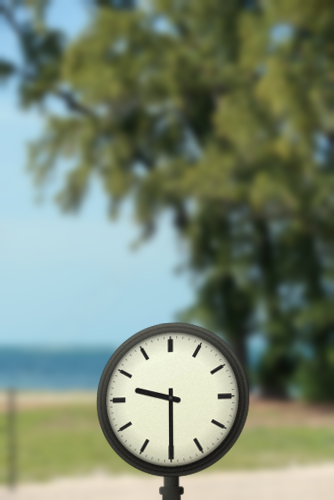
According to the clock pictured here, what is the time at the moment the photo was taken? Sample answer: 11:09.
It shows 9:30
